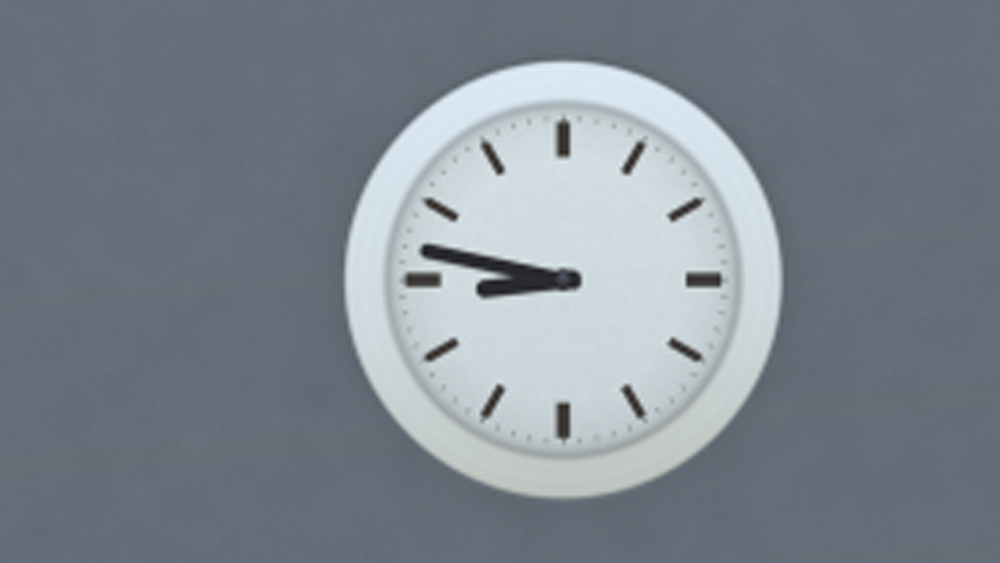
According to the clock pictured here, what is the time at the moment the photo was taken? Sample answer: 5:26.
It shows 8:47
